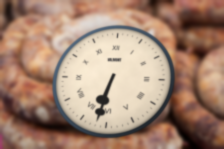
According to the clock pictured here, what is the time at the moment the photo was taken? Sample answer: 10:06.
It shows 6:32
